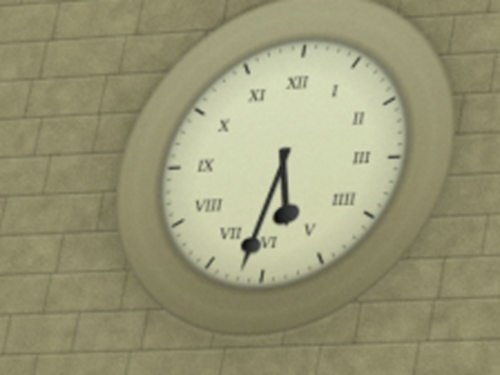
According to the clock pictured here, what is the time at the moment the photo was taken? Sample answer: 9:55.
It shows 5:32
